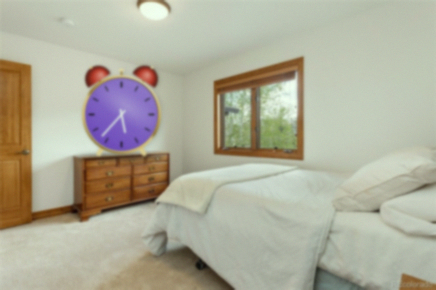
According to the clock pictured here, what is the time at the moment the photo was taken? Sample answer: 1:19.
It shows 5:37
